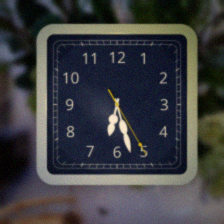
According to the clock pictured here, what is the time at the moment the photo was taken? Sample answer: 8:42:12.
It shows 6:27:25
